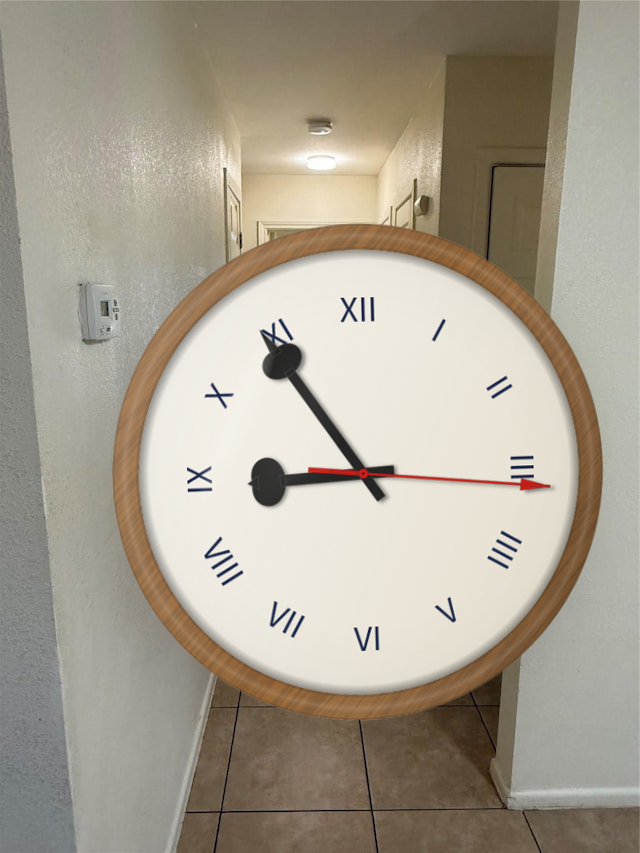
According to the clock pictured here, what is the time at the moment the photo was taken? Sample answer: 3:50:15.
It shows 8:54:16
